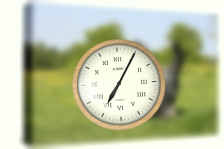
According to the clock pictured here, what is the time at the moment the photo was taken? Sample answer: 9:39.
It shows 7:05
